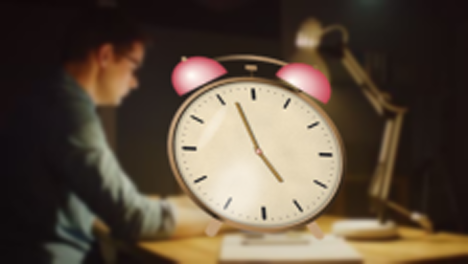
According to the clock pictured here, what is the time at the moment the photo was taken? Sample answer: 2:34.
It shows 4:57
